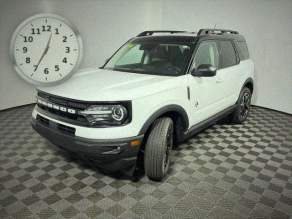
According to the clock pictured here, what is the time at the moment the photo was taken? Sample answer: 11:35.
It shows 12:35
